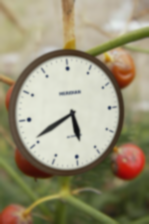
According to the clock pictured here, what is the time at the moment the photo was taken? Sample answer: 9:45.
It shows 5:41
